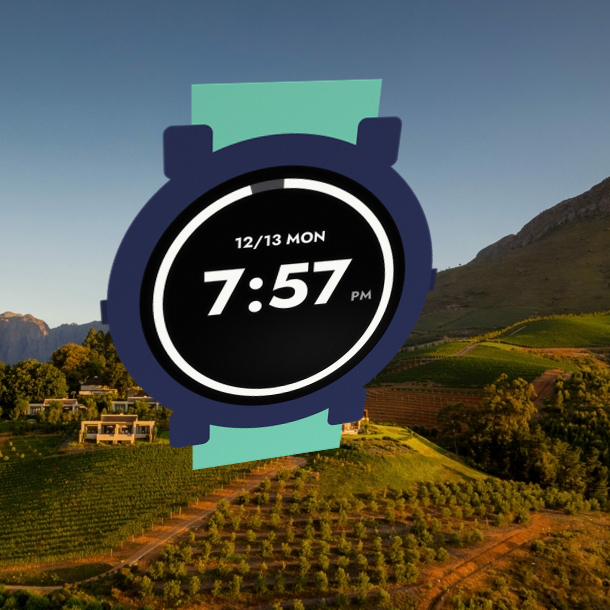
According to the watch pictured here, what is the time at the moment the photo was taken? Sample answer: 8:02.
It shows 7:57
